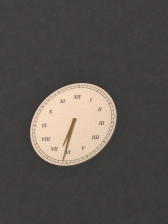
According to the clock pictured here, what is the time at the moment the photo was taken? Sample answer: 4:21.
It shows 6:31
